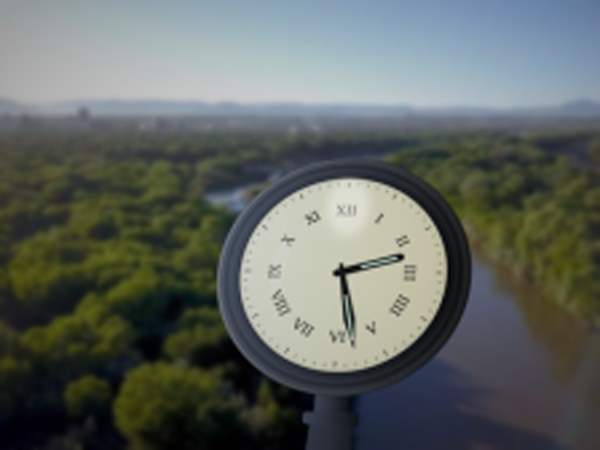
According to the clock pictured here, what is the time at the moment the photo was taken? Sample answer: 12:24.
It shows 2:28
